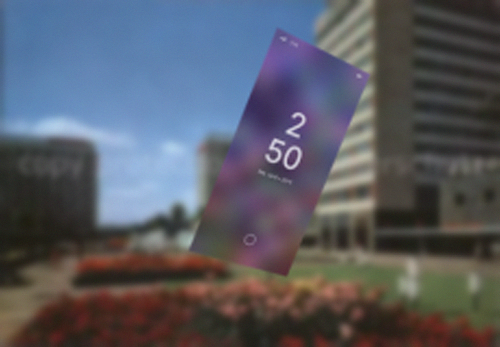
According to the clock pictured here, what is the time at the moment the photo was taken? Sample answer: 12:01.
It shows 2:50
